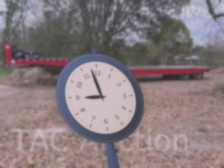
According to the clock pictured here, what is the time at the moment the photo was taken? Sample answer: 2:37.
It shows 8:58
